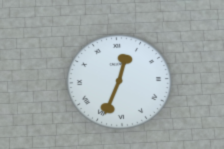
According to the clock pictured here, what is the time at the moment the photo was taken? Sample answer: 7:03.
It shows 12:34
